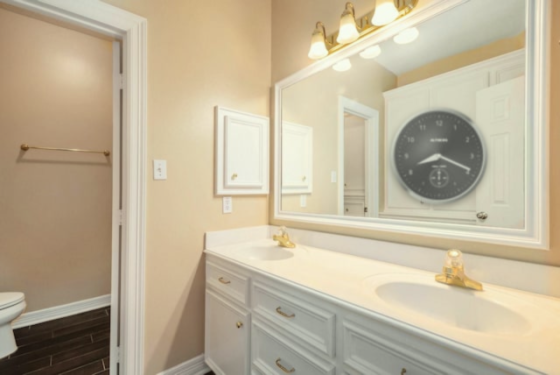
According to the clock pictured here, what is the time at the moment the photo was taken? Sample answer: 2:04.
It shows 8:19
